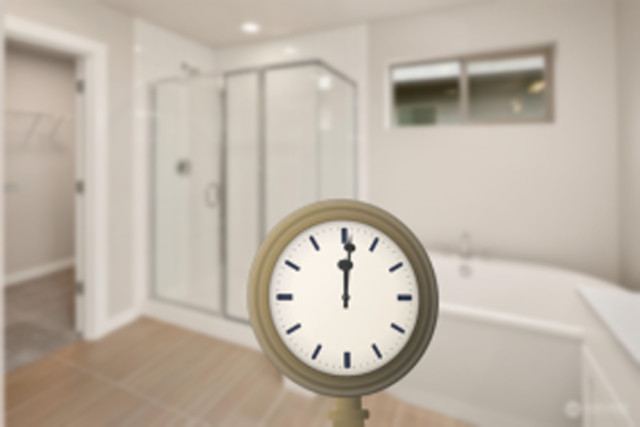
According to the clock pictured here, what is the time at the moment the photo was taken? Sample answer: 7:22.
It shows 12:01
